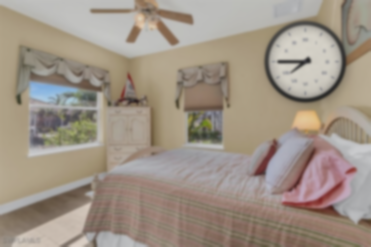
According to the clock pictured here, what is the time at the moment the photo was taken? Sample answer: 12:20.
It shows 7:45
